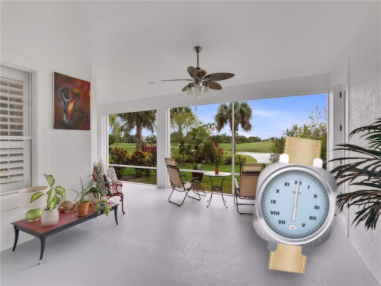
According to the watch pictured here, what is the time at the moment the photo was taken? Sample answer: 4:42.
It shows 6:00
